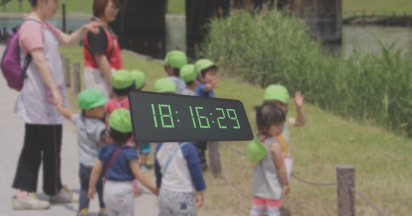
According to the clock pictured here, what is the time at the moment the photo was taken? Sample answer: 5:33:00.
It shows 18:16:29
